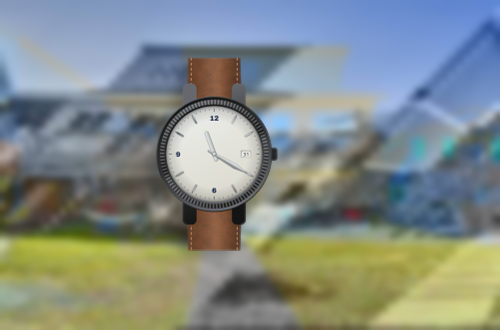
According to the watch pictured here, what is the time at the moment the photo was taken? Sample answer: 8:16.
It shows 11:20
